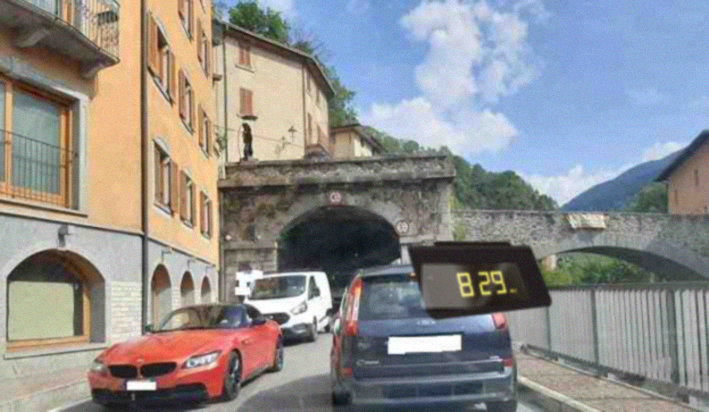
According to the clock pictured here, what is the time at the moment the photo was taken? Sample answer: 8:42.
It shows 8:29
